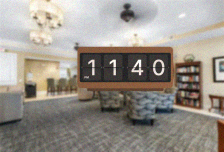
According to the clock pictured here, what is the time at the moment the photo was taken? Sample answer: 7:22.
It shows 11:40
